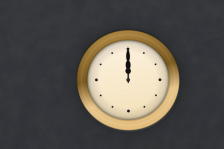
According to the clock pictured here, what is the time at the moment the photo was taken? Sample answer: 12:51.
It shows 12:00
